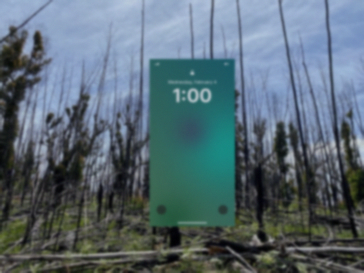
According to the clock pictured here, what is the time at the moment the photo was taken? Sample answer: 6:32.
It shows 1:00
